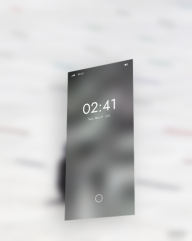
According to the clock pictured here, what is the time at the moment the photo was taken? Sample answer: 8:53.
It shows 2:41
